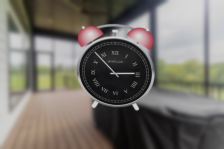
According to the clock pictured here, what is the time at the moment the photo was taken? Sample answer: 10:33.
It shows 2:53
